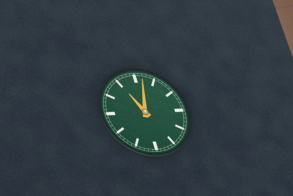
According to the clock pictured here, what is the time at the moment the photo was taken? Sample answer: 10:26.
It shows 11:02
